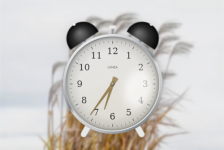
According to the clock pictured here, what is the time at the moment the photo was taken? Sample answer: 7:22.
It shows 6:36
